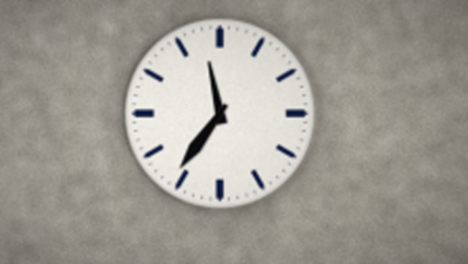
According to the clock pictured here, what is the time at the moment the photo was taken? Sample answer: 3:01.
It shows 11:36
